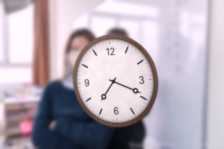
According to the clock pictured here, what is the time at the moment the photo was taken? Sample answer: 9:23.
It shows 7:19
